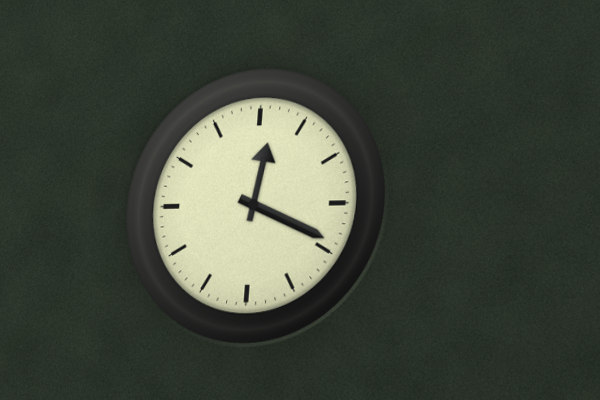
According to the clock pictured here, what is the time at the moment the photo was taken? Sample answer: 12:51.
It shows 12:19
